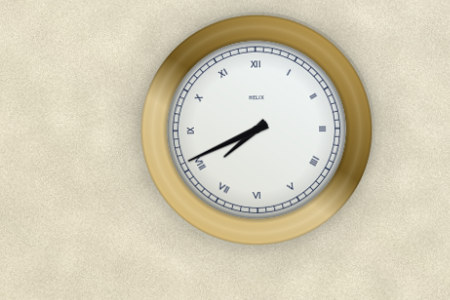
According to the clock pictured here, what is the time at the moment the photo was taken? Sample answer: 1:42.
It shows 7:41
